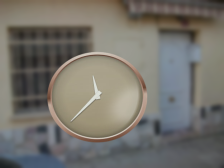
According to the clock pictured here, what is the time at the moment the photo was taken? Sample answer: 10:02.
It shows 11:37
